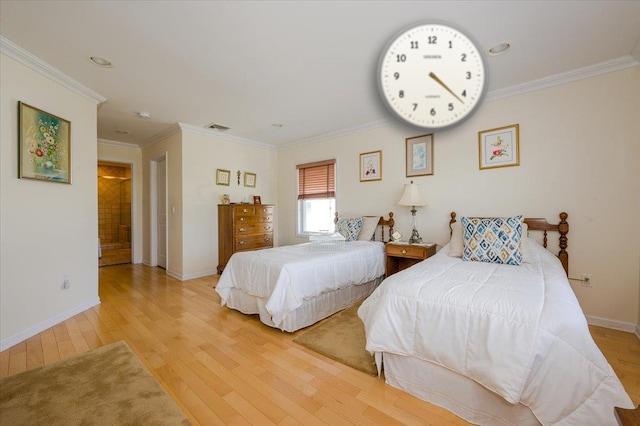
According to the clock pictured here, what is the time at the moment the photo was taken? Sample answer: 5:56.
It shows 4:22
